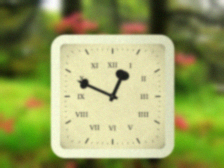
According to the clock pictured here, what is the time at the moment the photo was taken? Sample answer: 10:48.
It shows 12:49
